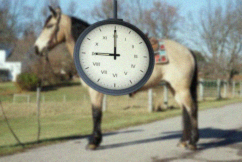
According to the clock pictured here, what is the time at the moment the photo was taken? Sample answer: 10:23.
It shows 9:00
